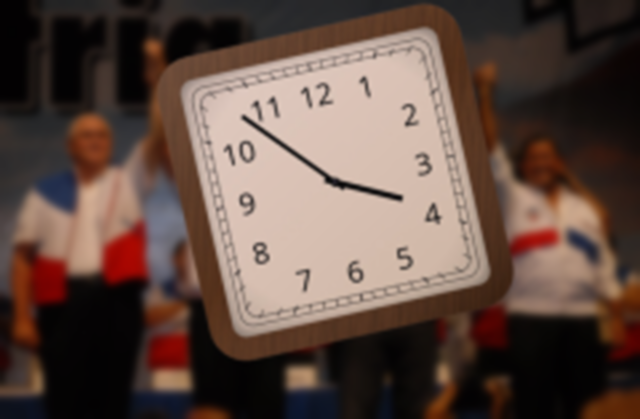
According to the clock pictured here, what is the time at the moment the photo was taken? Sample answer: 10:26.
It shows 3:53
